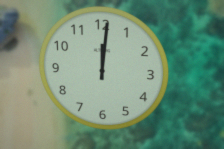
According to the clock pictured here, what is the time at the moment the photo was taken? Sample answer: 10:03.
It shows 12:01
